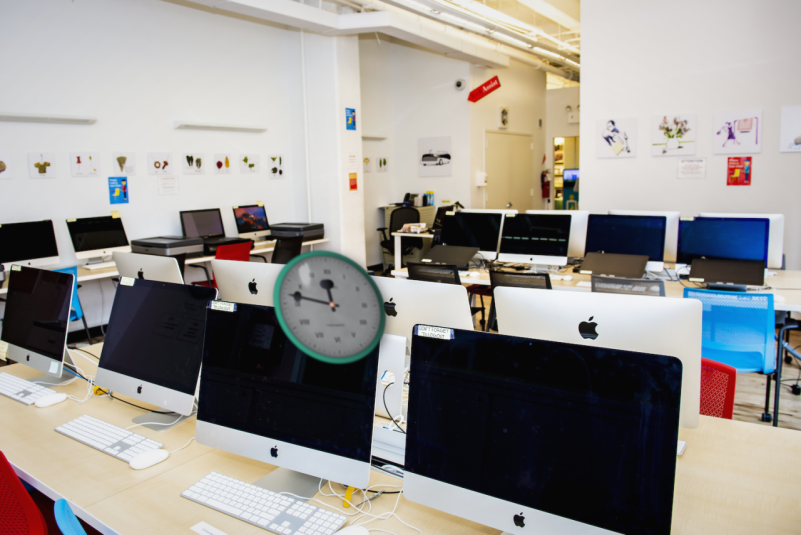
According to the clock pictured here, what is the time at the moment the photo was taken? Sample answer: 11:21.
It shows 11:47
